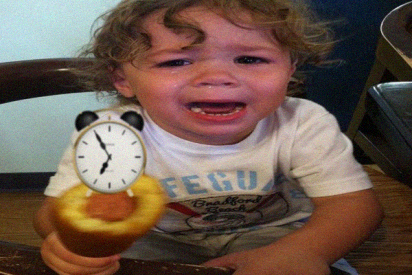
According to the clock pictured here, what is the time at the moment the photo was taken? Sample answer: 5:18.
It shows 6:55
